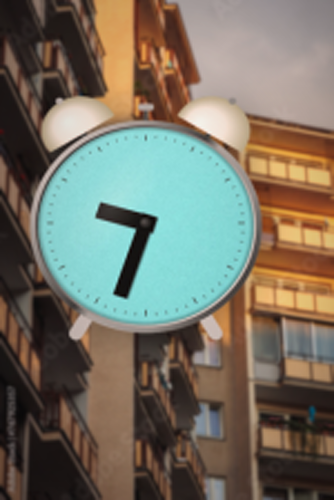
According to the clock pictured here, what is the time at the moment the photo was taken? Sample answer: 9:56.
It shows 9:33
